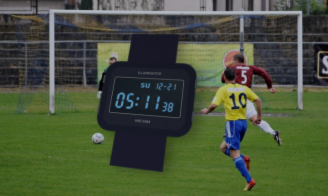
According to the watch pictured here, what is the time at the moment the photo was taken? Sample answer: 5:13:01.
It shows 5:11:38
